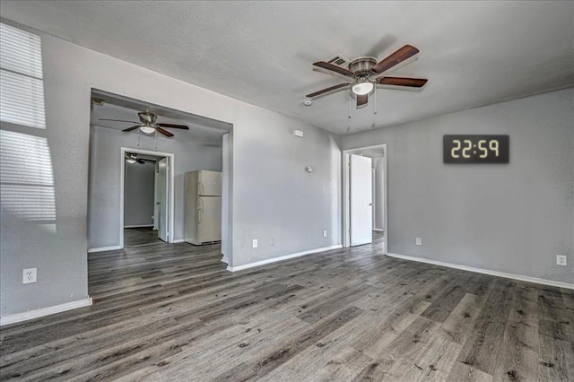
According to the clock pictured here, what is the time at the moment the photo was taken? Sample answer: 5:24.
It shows 22:59
